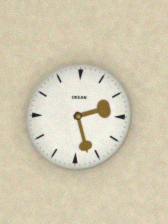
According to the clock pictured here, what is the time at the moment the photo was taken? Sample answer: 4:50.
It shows 2:27
